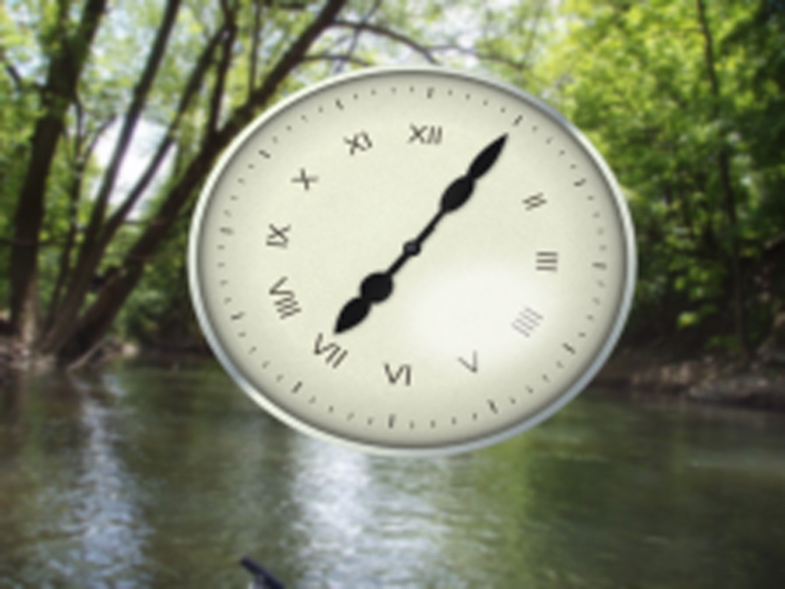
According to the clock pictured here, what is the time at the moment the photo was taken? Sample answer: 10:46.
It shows 7:05
